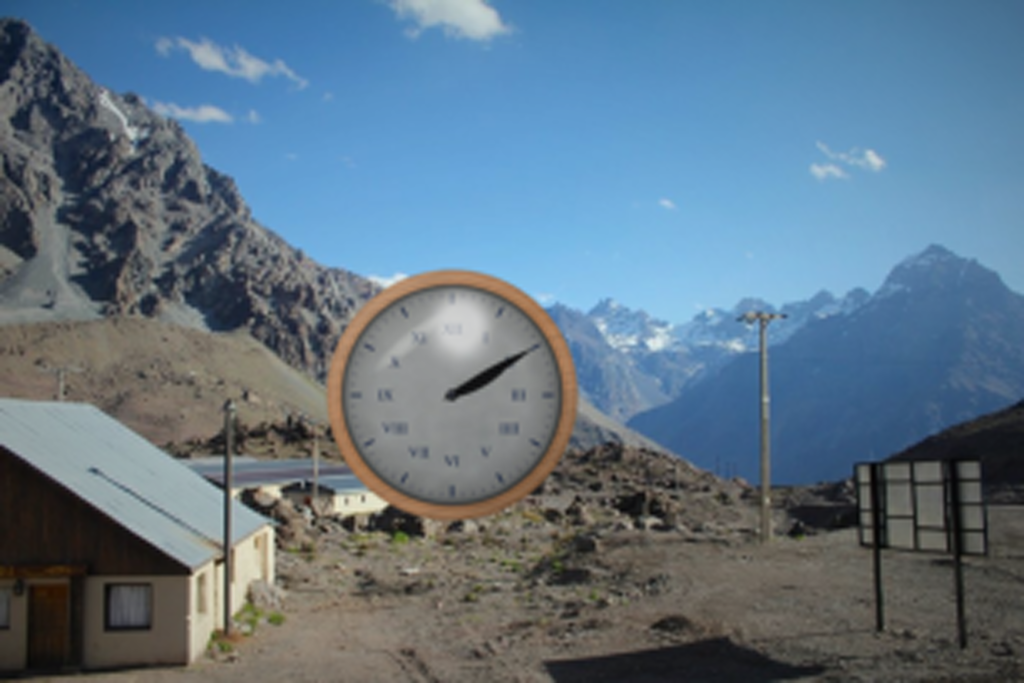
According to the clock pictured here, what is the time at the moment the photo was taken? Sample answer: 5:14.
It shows 2:10
